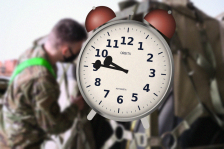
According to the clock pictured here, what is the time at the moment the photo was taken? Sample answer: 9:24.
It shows 9:46
